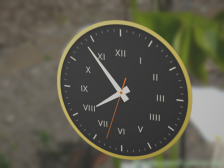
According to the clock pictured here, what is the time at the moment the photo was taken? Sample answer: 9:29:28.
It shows 7:53:33
